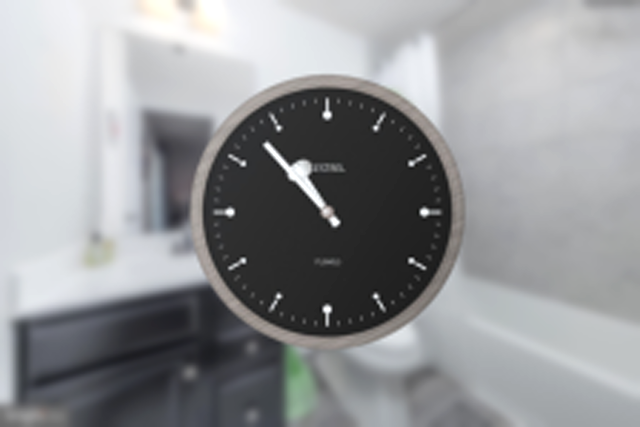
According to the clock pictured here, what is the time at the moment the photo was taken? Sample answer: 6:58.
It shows 10:53
